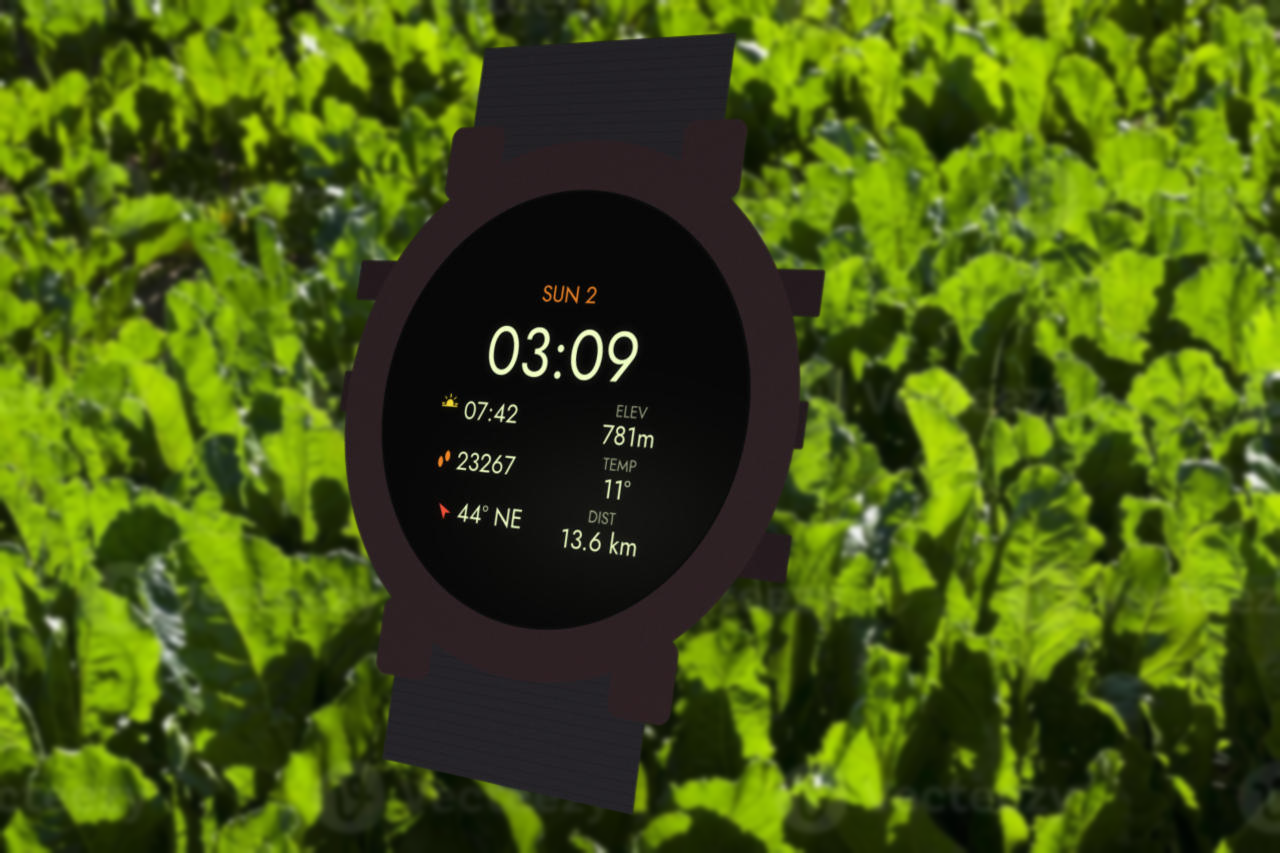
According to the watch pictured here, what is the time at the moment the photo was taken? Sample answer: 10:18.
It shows 3:09
